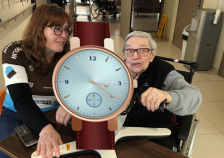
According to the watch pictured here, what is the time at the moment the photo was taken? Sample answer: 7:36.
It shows 3:21
